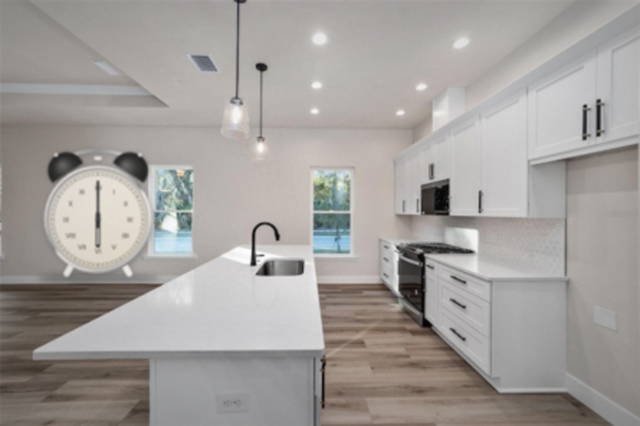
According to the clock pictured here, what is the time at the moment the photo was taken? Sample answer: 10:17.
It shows 6:00
